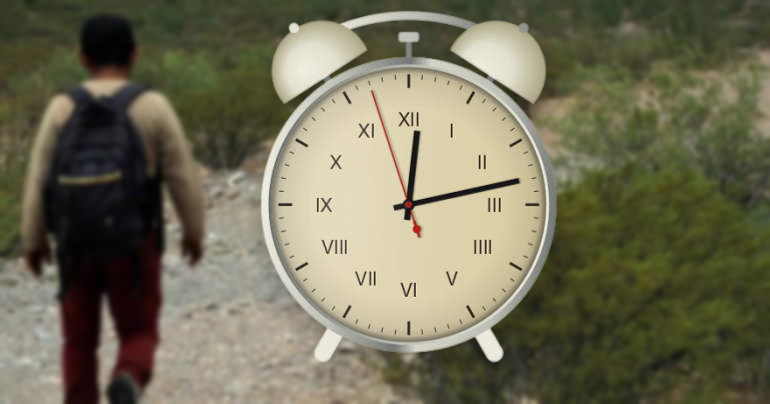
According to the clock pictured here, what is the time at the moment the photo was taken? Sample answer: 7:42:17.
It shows 12:12:57
